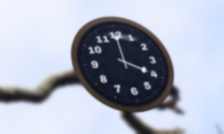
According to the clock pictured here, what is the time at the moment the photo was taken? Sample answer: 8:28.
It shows 4:00
